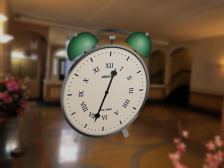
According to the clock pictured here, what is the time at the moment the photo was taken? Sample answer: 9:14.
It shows 12:33
